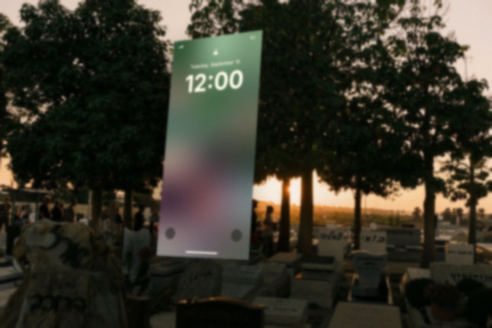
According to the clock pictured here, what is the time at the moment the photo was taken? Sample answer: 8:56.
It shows 12:00
